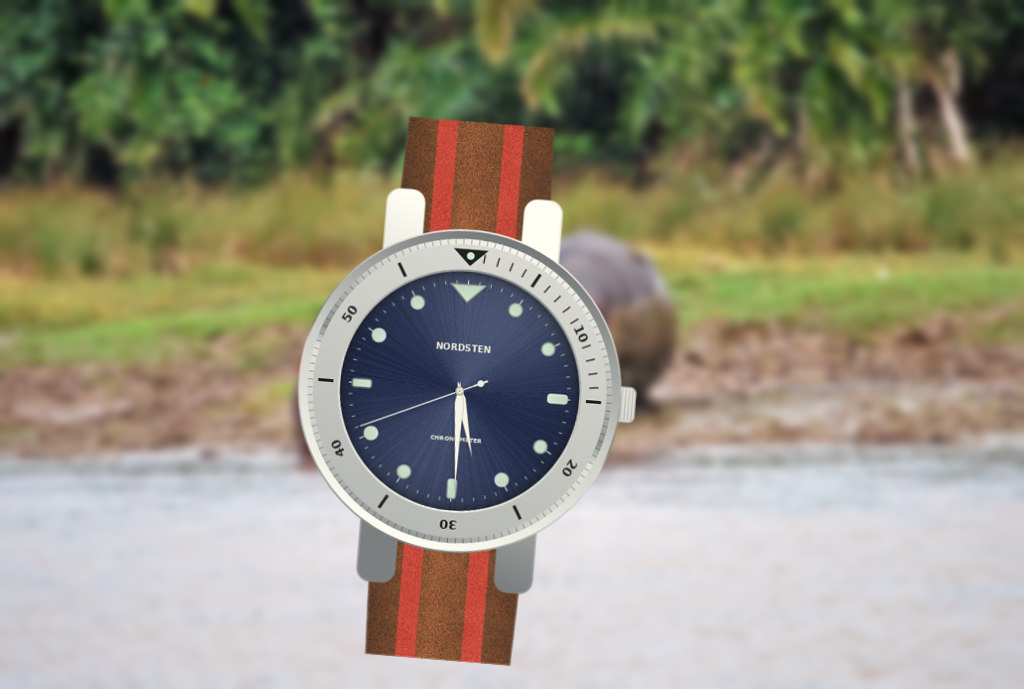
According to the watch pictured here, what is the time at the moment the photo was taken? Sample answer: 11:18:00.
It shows 5:29:41
